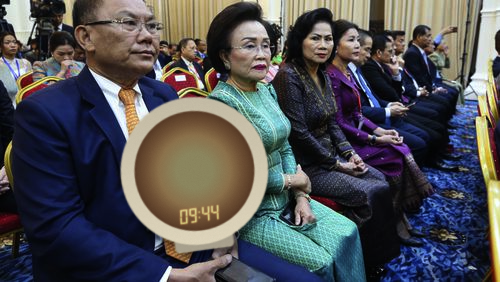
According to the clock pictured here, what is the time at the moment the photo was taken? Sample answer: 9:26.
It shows 9:44
